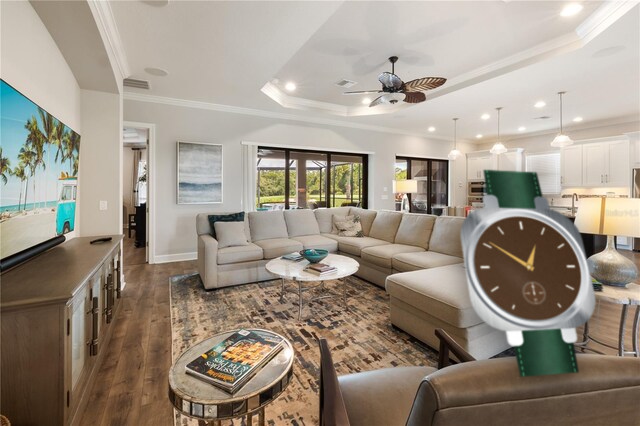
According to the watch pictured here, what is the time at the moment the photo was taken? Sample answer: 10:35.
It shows 12:51
